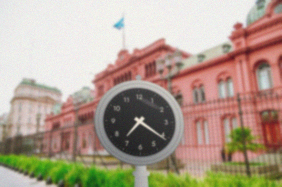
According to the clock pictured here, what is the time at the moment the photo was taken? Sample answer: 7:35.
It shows 7:21
